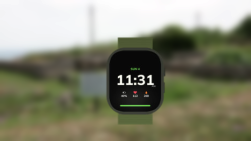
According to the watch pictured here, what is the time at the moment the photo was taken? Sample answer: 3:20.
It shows 11:31
